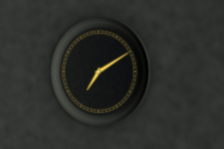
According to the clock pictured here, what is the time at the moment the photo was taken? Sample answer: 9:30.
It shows 7:10
